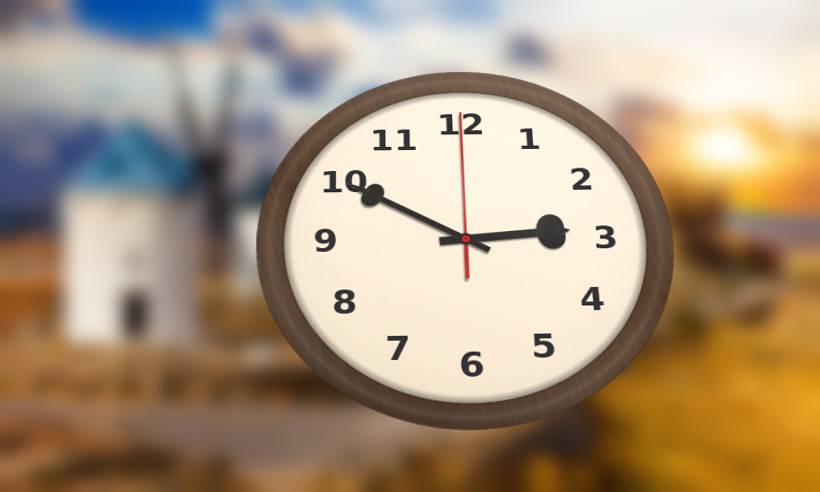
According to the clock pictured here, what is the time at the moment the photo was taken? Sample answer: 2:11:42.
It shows 2:50:00
